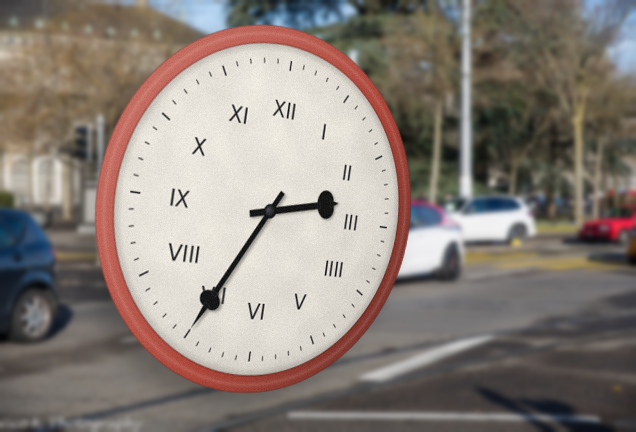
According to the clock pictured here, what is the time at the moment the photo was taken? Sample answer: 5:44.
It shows 2:35
